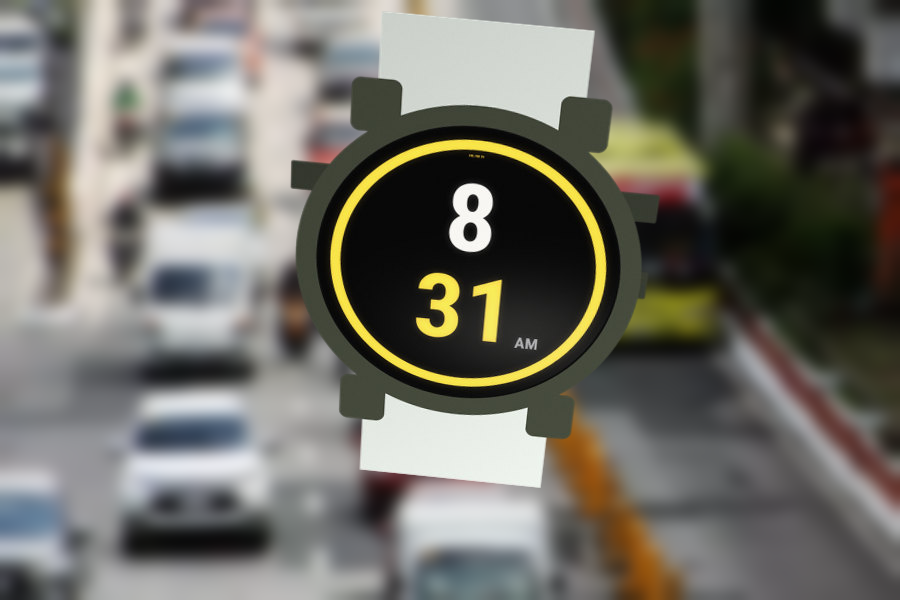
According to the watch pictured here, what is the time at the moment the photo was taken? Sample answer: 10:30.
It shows 8:31
